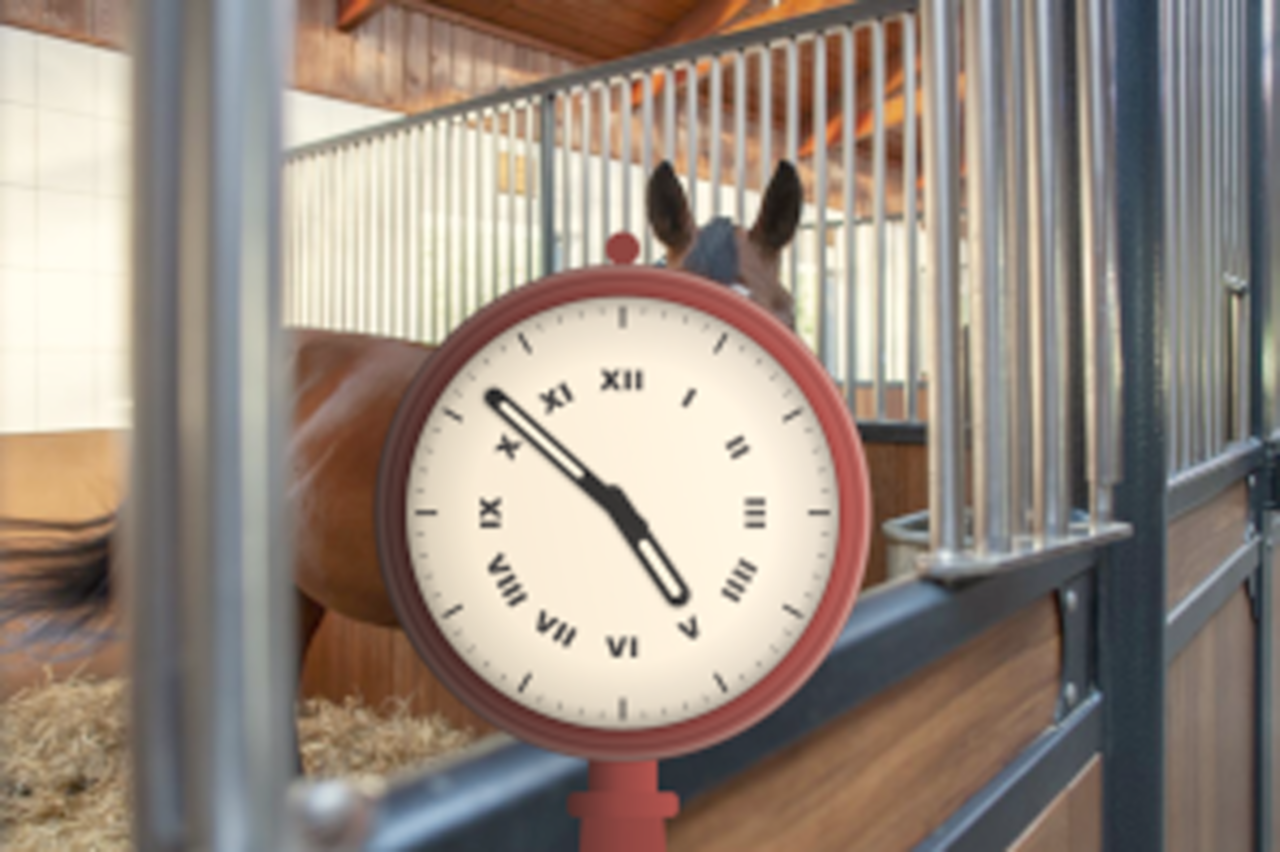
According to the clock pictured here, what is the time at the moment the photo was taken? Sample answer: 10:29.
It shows 4:52
